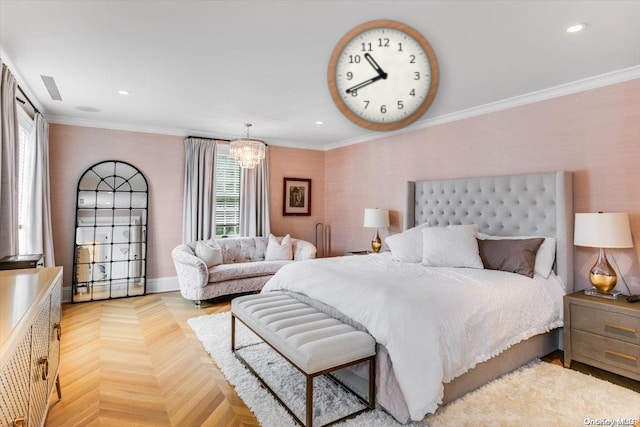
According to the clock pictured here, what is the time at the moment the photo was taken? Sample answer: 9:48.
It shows 10:41
